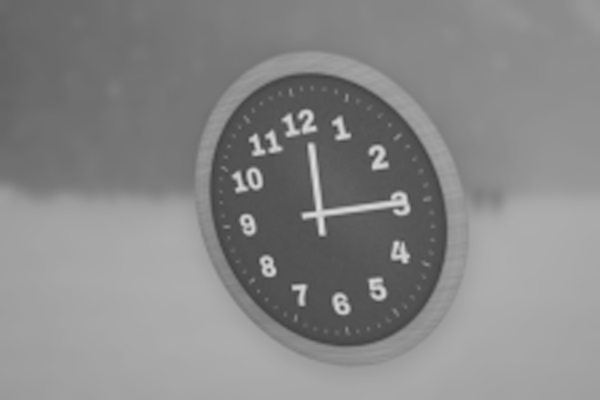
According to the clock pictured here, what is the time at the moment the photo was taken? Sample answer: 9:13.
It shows 12:15
